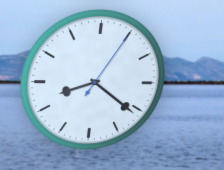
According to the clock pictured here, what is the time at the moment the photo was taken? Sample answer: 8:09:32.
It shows 8:21:05
